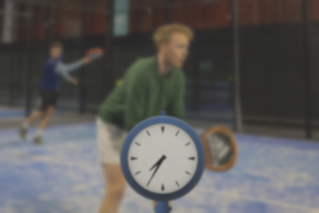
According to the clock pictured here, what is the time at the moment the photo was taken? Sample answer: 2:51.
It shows 7:35
